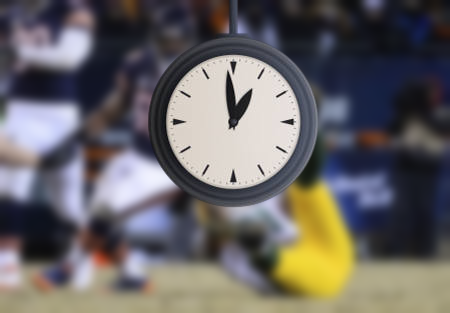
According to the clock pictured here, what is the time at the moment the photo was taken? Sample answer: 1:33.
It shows 12:59
